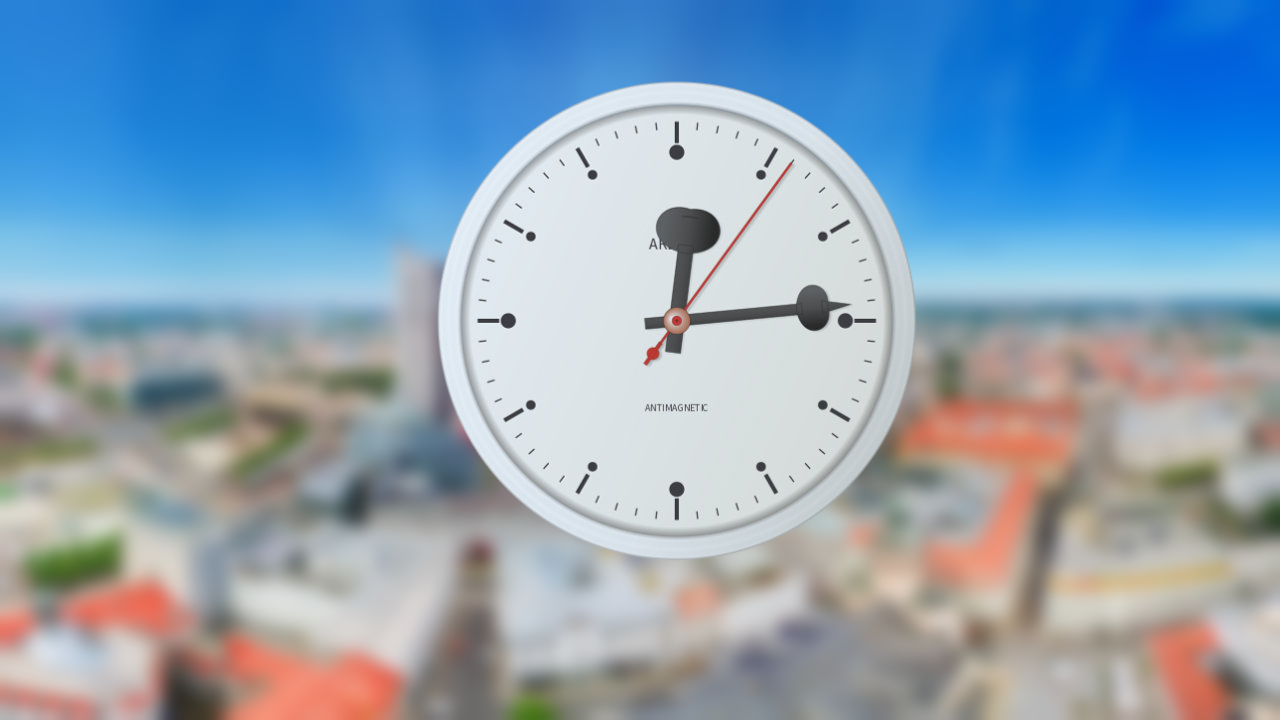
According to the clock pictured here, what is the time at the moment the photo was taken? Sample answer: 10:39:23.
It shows 12:14:06
